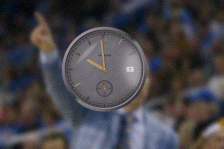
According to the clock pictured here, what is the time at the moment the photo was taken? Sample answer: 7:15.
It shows 9:59
